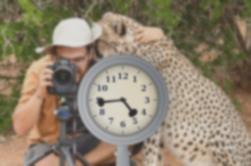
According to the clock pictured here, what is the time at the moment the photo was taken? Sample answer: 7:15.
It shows 4:44
